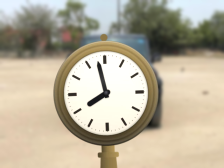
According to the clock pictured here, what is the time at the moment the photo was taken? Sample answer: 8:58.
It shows 7:58
